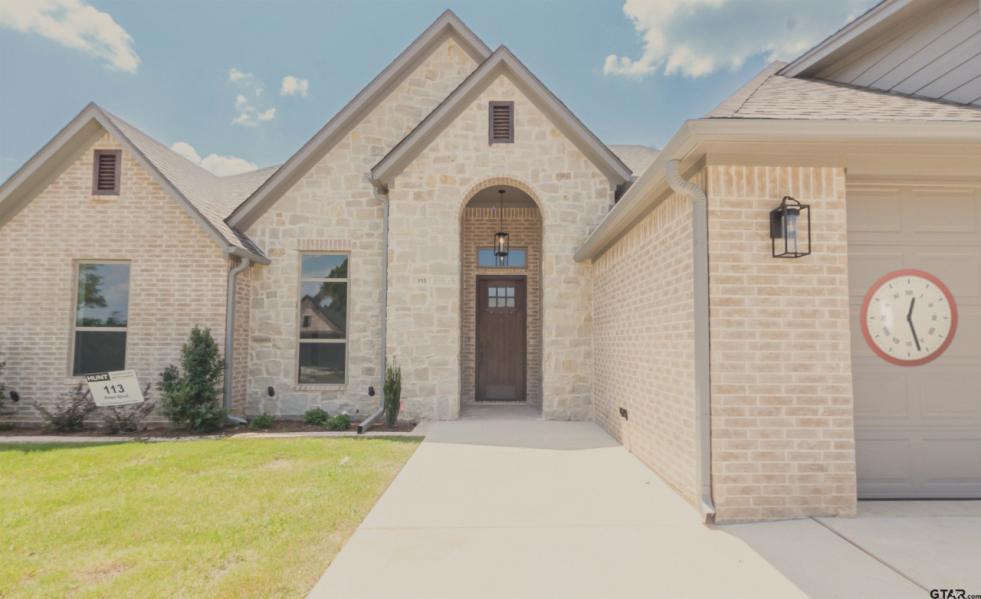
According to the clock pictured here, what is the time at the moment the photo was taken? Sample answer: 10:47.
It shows 12:27
